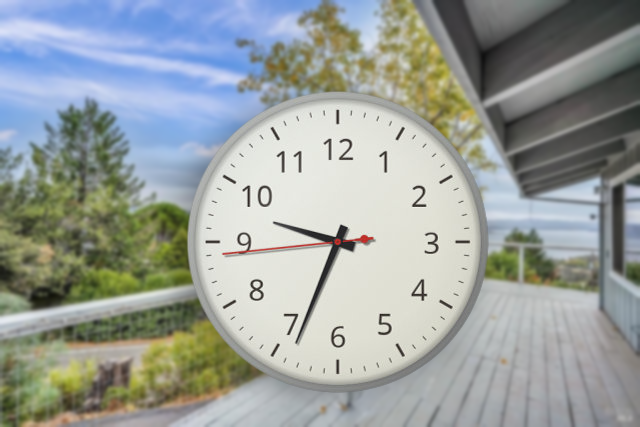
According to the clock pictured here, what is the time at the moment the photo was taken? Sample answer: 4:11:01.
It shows 9:33:44
